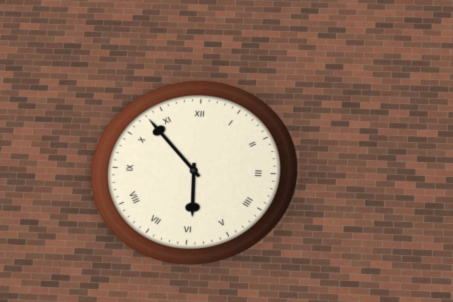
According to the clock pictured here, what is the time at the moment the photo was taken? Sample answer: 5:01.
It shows 5:53
